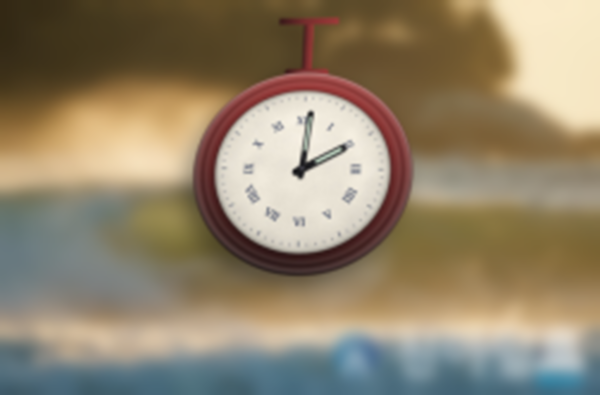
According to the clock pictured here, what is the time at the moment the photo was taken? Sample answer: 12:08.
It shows 2:01
